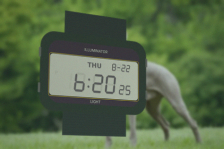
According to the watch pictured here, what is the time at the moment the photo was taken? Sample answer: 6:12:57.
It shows 6:20:25
